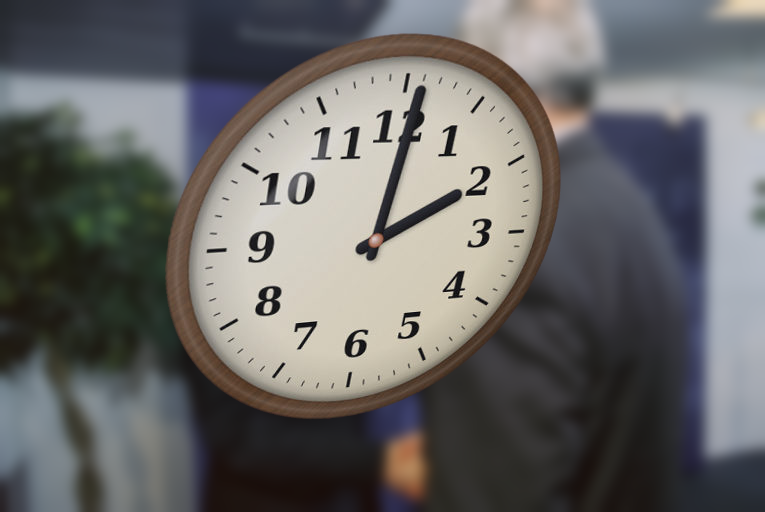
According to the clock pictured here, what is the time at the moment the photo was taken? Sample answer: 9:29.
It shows 2:01
